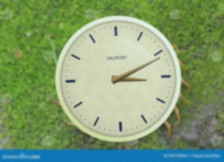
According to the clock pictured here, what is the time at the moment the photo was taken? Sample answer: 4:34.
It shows 3:11
